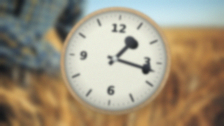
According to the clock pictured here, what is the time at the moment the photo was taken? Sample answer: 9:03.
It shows 1:17
